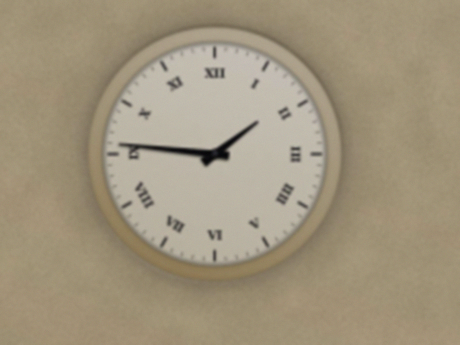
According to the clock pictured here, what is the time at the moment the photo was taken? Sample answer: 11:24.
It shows 1:46
